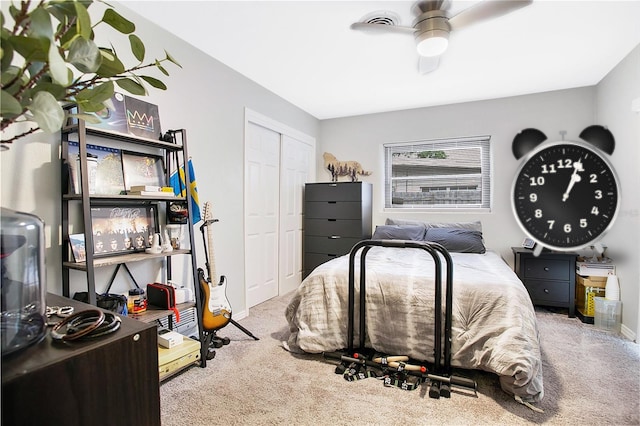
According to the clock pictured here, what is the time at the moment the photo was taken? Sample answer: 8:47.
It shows 1:04
